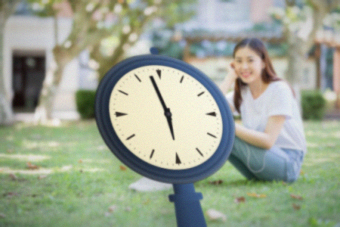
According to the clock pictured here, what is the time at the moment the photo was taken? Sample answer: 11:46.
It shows 5:58
